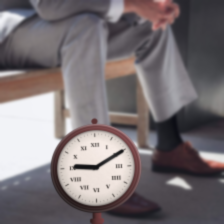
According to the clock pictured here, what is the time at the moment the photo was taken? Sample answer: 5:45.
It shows 9:10
